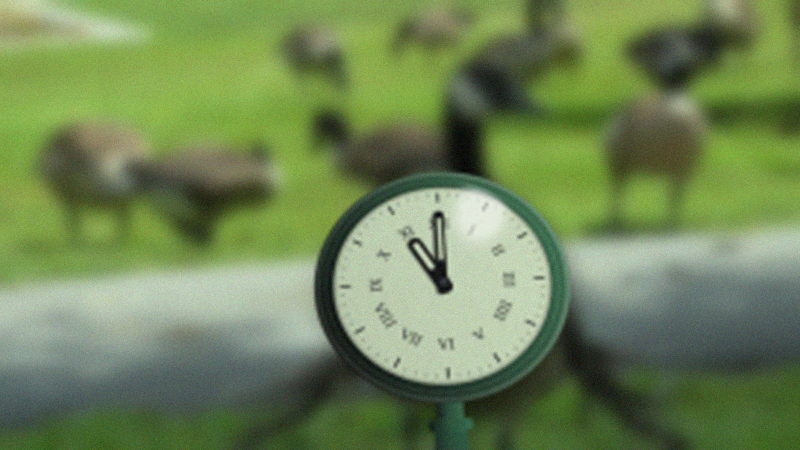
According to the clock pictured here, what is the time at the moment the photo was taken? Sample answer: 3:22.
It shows 11:00
